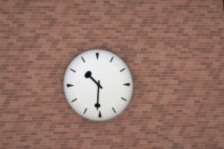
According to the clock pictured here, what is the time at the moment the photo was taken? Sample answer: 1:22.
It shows 10:31
